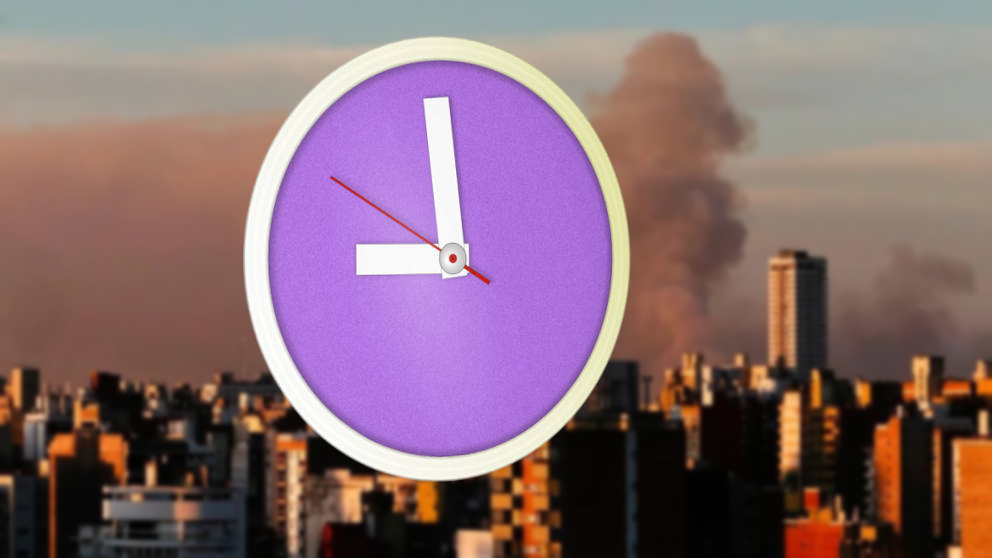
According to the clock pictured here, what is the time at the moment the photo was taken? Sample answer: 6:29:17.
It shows 8:58:50
